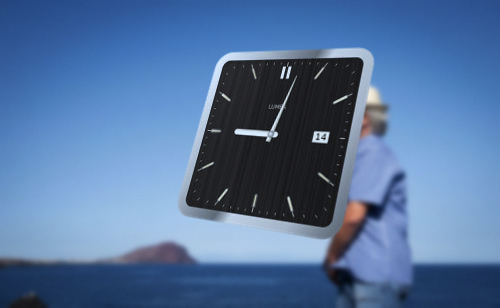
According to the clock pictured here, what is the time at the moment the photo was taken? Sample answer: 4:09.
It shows 9:02
